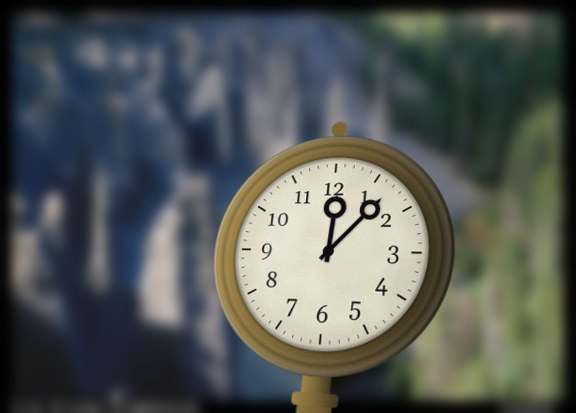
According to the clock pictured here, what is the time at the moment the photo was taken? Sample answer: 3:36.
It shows 12:07
